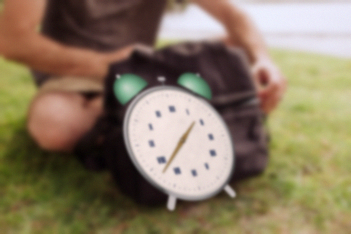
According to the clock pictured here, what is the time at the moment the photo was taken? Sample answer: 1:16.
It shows 1:38
